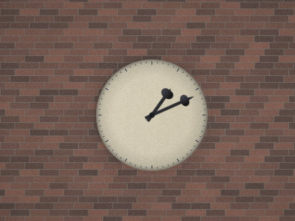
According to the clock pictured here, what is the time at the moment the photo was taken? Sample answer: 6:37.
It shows 1:11
